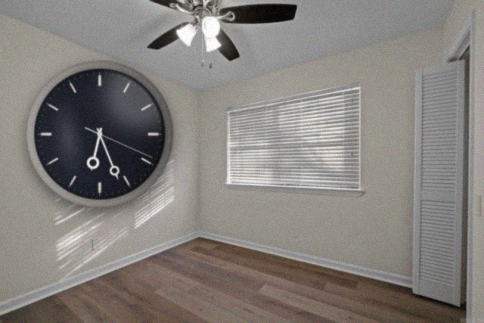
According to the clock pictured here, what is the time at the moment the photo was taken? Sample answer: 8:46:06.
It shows 6:26:19
